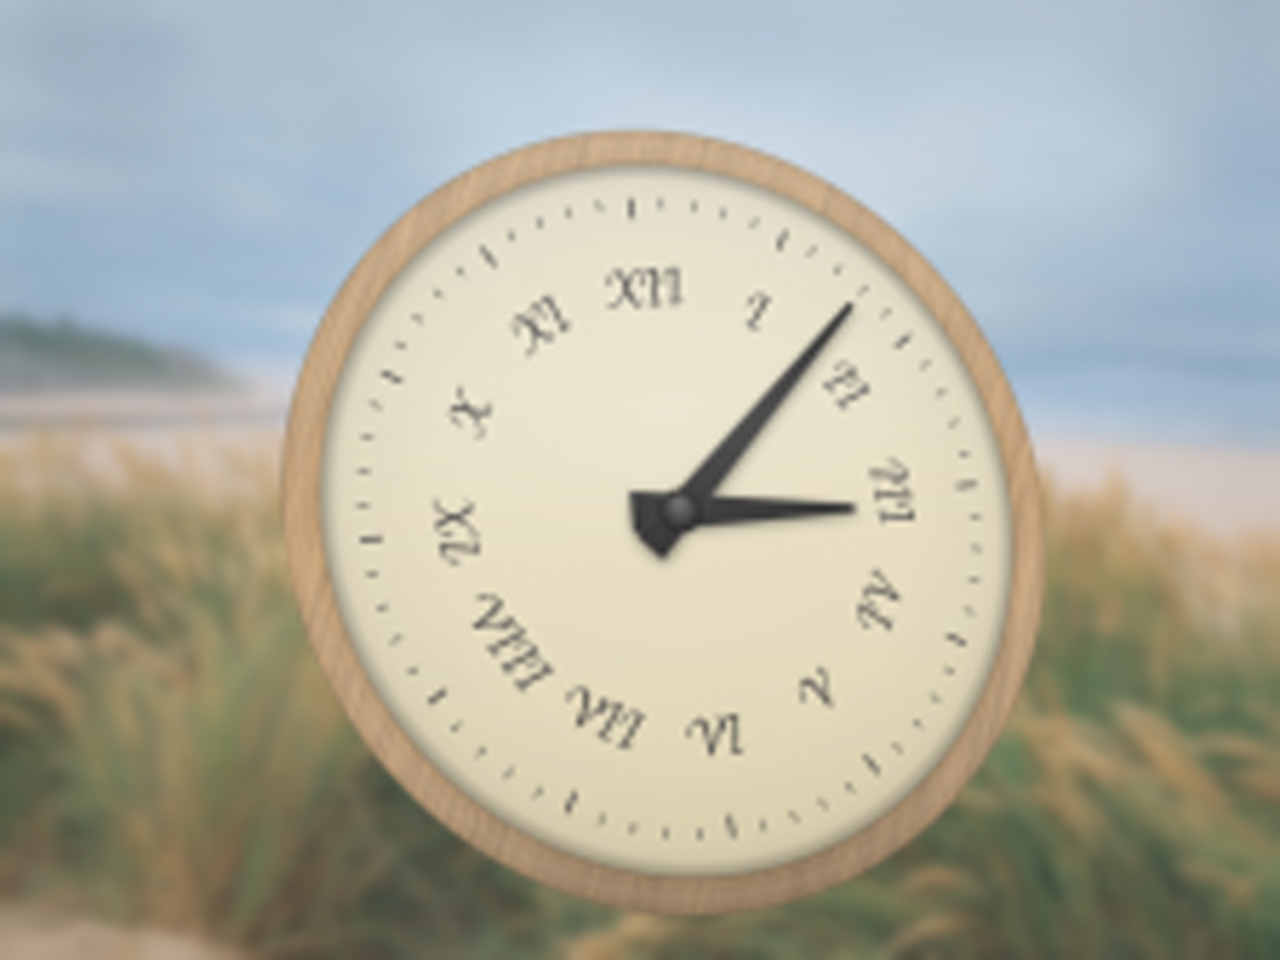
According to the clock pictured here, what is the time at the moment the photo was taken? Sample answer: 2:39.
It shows 3:08
